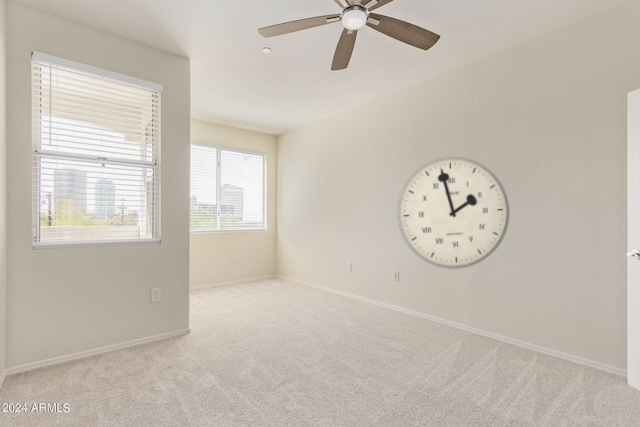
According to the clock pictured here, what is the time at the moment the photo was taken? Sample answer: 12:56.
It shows 1:58
